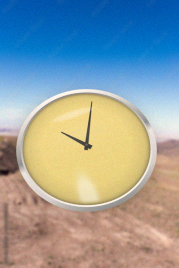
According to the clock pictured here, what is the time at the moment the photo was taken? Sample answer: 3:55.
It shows 10:01
